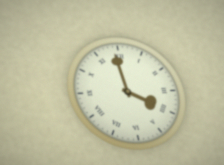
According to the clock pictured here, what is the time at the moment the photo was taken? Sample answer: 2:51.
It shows 3:59
